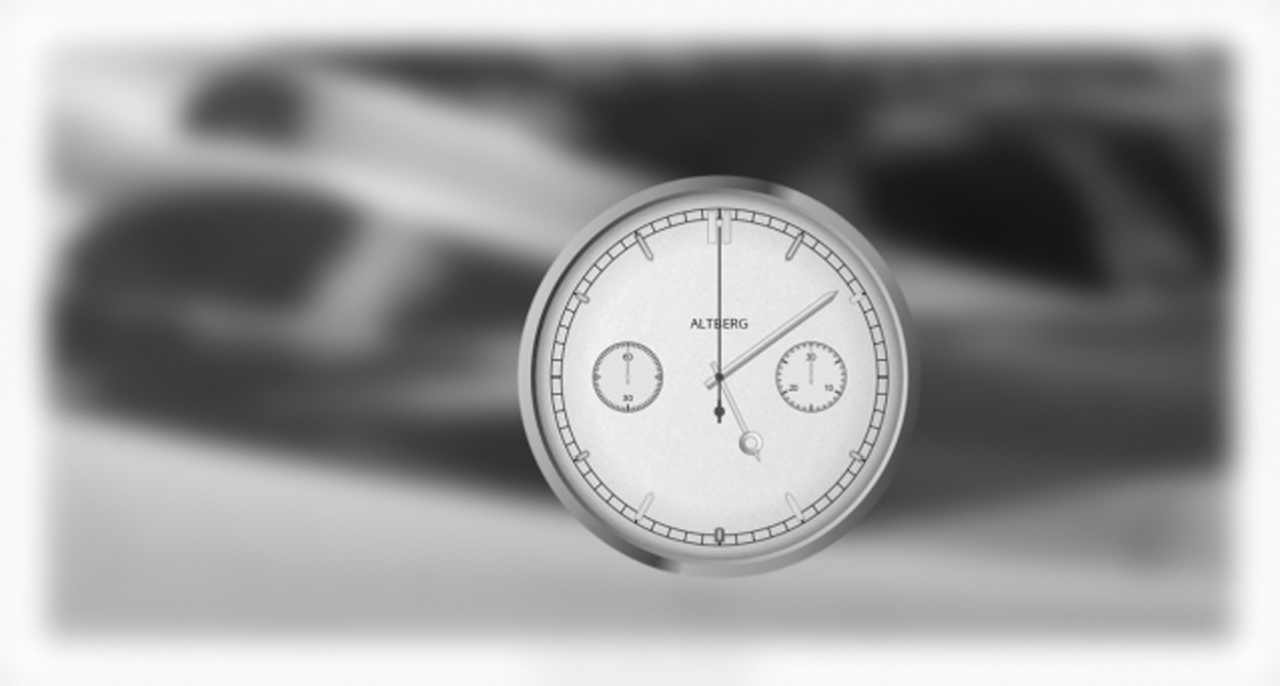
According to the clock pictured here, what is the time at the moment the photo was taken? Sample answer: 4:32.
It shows 5:09
